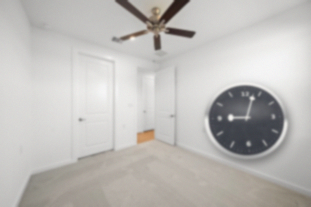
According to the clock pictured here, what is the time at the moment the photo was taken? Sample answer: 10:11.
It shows 9:03
